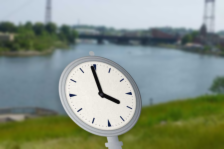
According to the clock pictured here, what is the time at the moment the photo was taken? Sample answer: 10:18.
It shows 3:59
